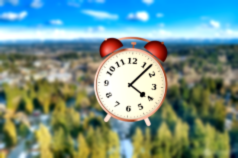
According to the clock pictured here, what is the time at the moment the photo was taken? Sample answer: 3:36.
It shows 4:07
